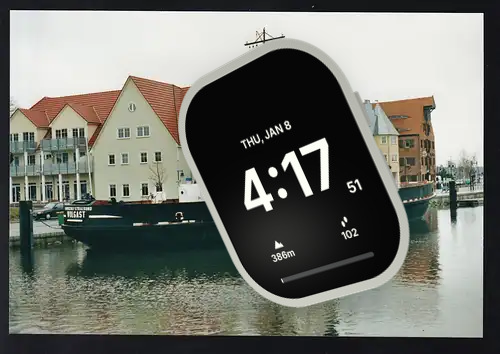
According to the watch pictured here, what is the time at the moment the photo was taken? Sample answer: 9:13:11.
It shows 4:17:51
